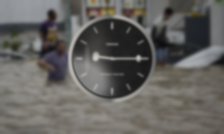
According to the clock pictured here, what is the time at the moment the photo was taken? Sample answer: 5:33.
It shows 9:15
